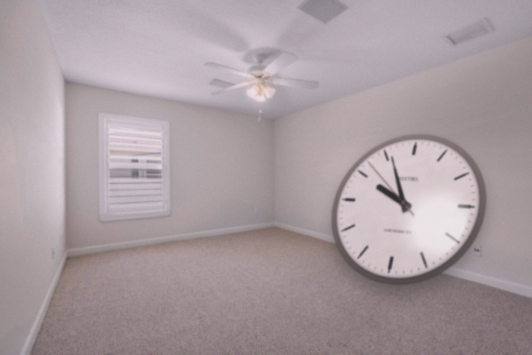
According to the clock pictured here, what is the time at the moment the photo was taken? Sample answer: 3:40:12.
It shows 9:55:52
